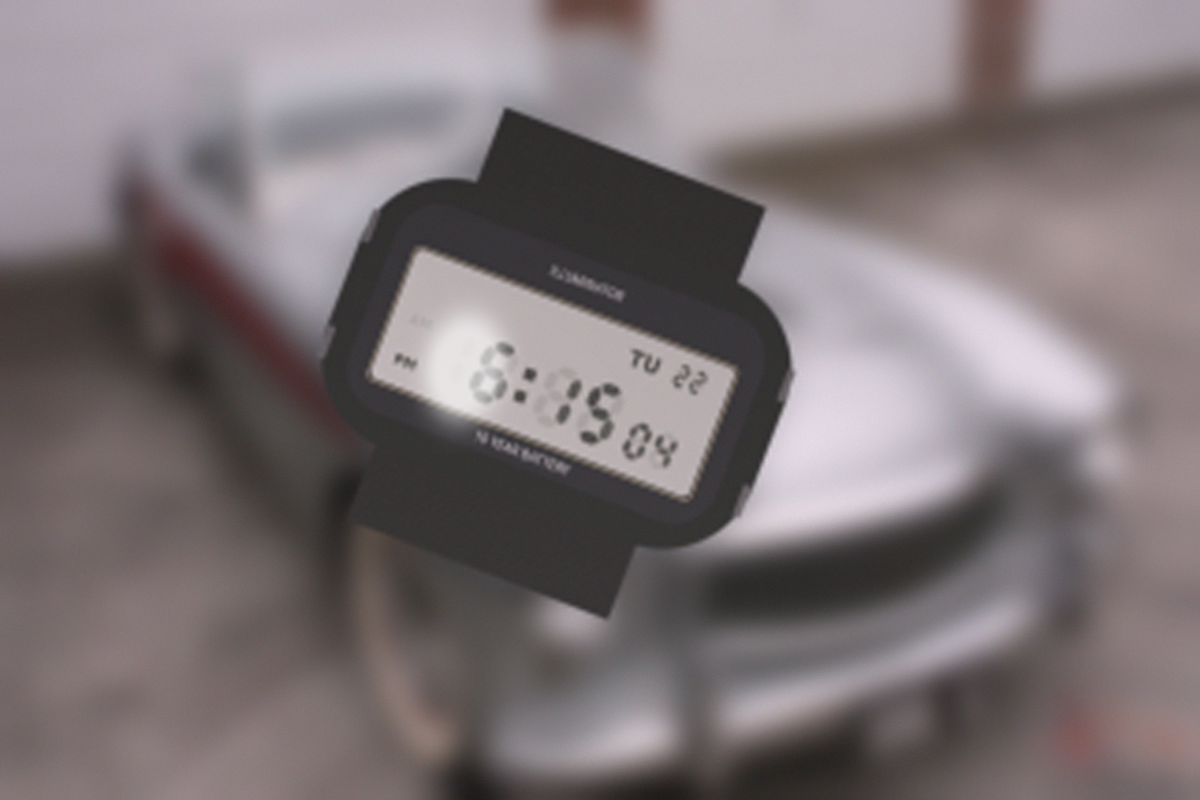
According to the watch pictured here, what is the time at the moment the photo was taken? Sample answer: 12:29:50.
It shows 6:15:04
